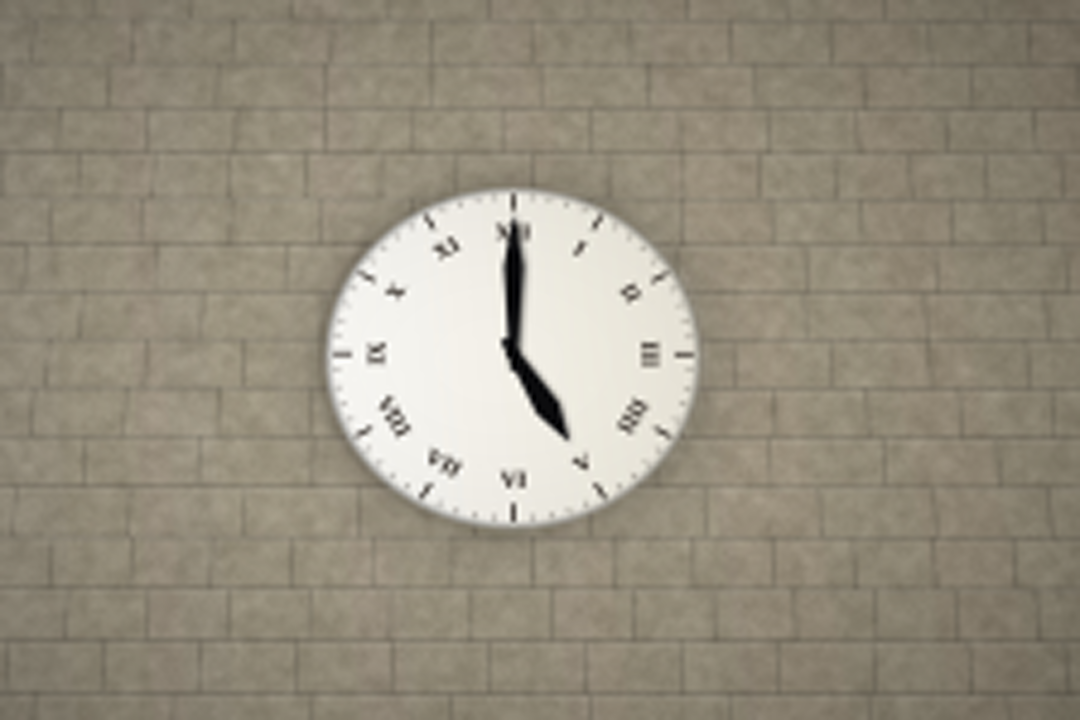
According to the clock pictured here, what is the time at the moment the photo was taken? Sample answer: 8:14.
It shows 5:00
